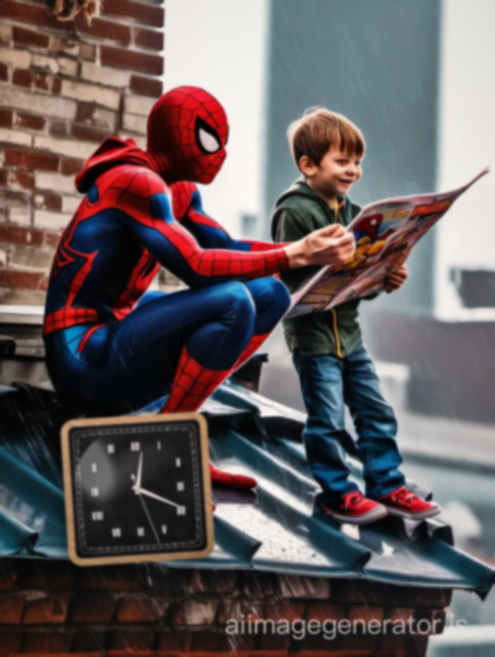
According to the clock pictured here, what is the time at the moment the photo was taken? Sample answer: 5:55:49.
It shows 12:19:27
